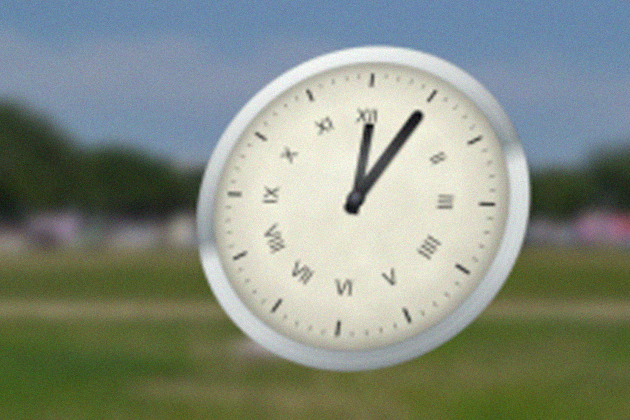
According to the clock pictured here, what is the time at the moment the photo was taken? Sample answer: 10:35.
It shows 12:05
